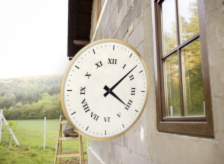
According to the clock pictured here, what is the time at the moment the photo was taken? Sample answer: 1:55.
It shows 4:08
